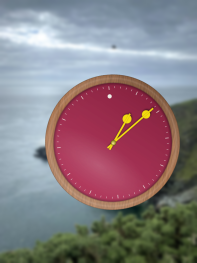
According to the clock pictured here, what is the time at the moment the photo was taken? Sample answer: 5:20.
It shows 1:09
